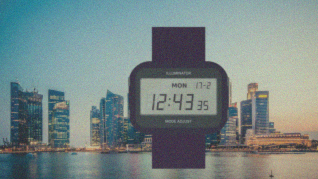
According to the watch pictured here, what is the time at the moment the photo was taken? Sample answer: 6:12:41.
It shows 12:43:35
